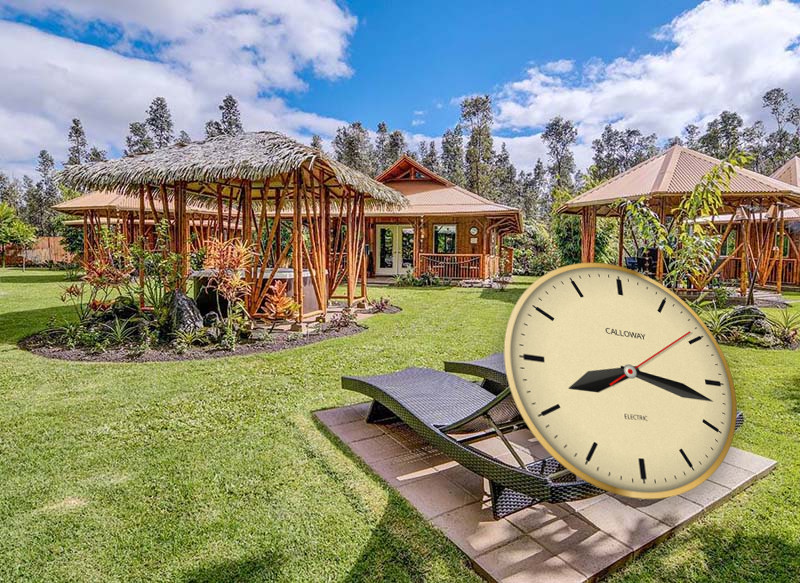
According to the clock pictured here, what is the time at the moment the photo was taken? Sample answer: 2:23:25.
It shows 8:17:09
